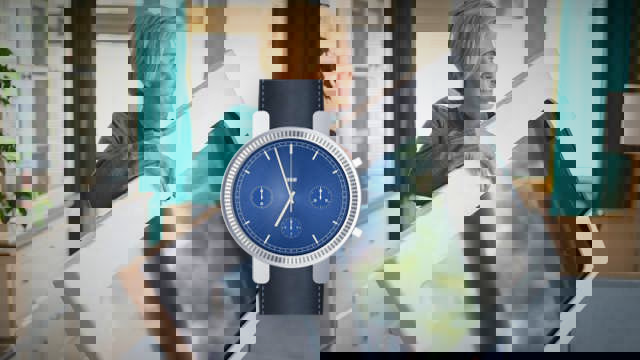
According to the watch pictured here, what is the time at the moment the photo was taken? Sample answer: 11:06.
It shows 6:57
